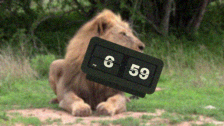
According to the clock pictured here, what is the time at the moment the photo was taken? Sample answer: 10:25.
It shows 6:59
